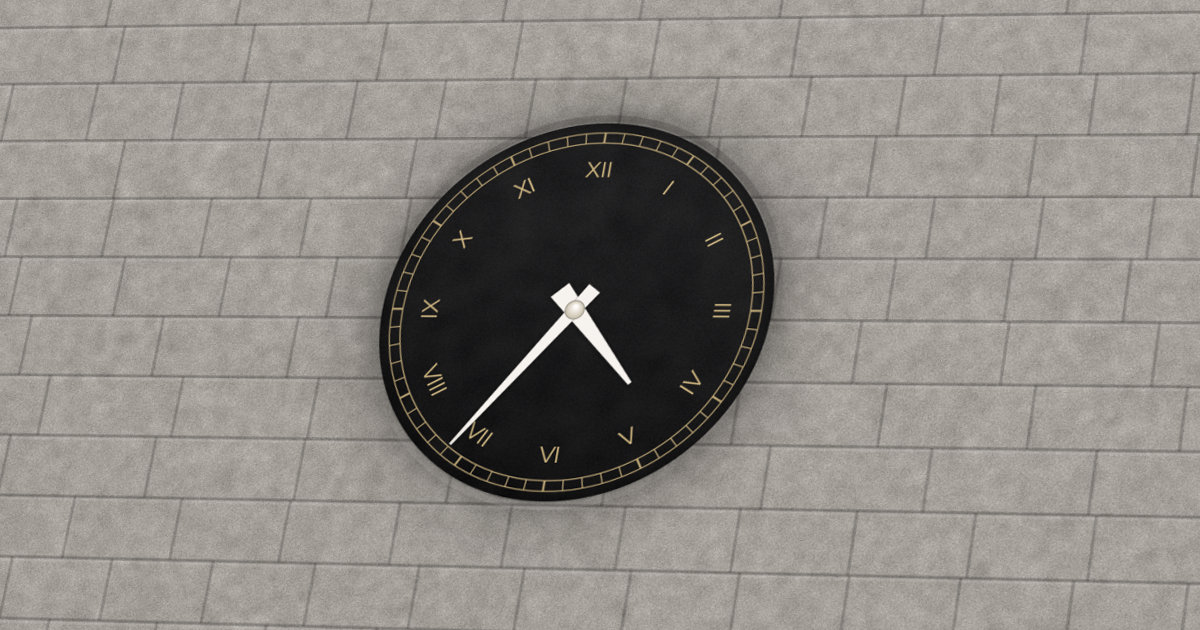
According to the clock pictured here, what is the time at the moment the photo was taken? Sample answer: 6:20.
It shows 4:36
